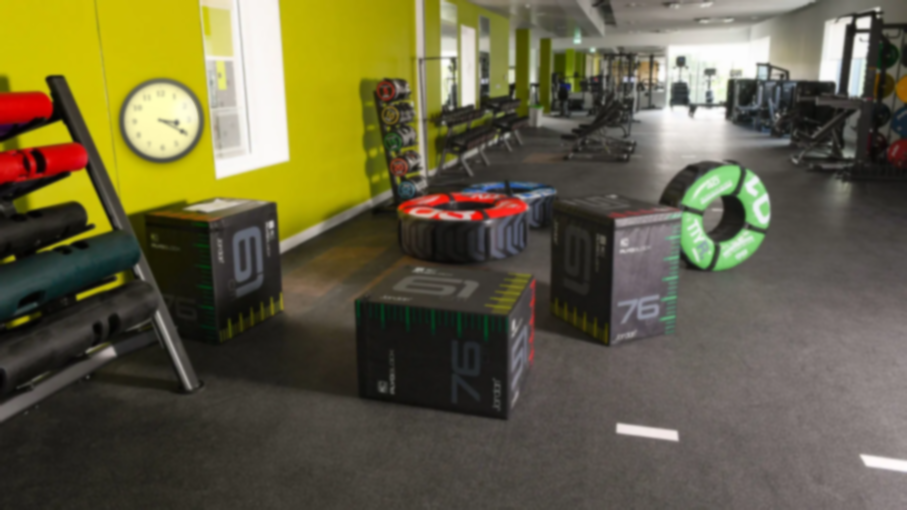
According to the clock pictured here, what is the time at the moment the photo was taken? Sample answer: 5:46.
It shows 3:20
